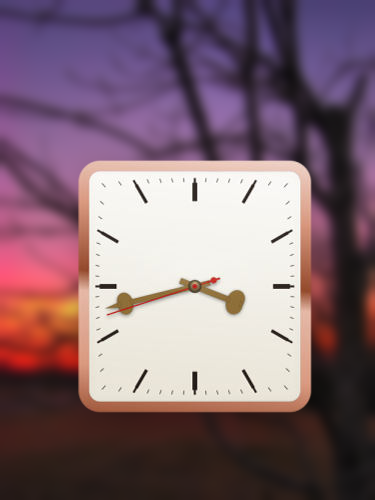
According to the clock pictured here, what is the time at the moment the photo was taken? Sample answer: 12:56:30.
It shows 3:42:42
